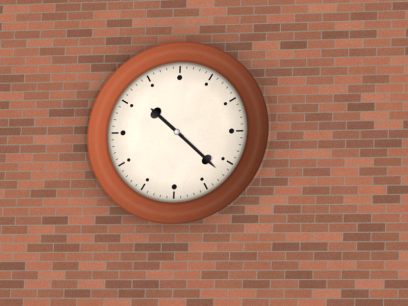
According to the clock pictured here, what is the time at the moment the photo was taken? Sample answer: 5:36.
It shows 10:22
